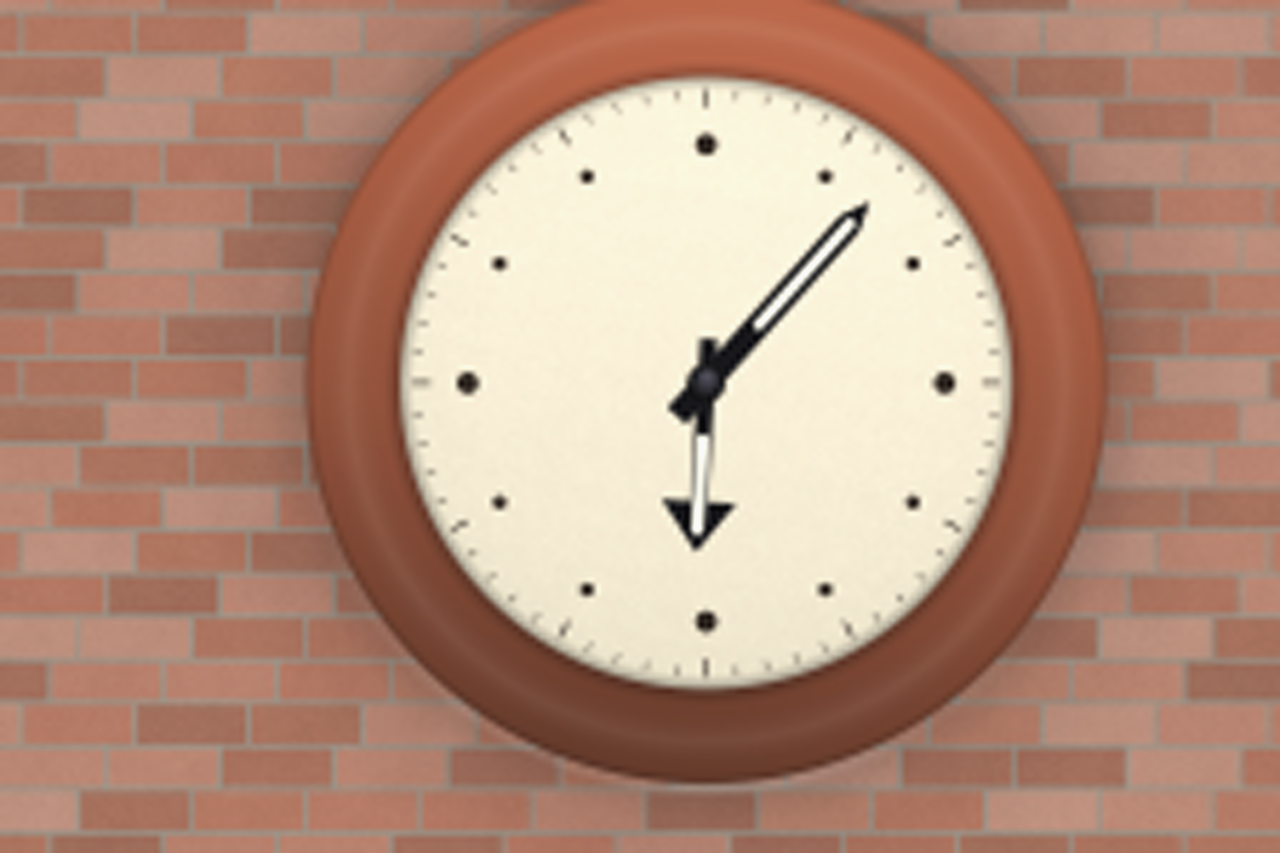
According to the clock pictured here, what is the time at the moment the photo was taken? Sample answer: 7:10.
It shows 6:07
